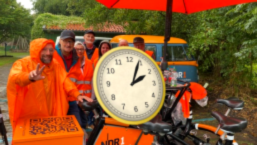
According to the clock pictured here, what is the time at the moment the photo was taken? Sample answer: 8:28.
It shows 2:04
